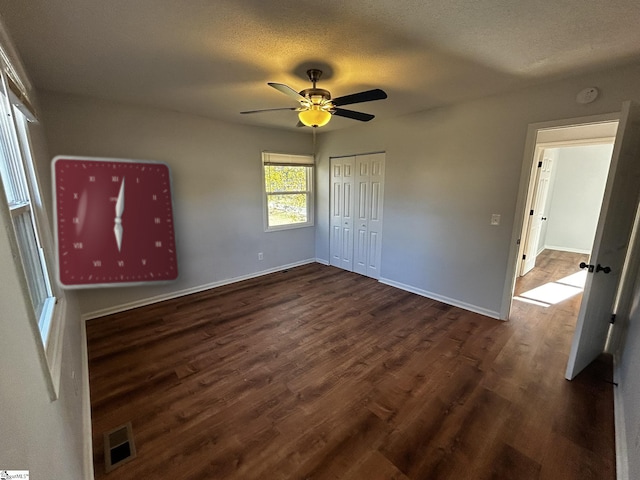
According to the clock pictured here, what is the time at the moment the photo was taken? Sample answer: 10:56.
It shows 6:02
